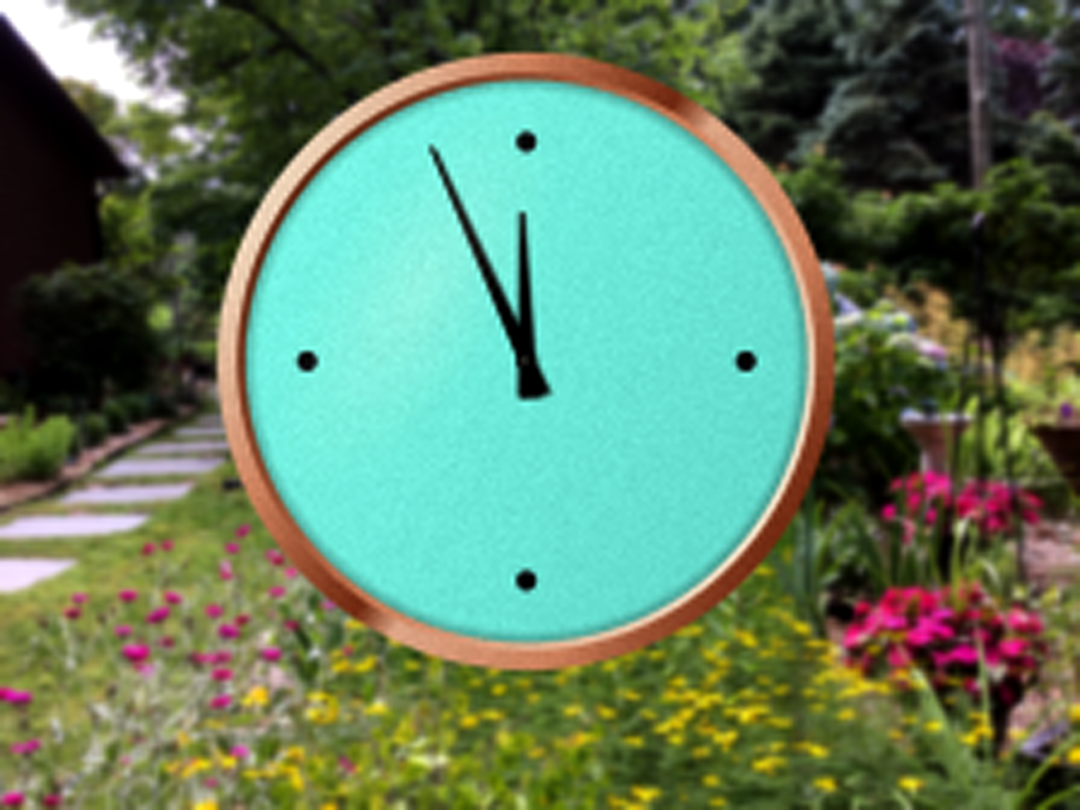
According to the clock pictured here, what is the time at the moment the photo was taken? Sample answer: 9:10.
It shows 11:56
